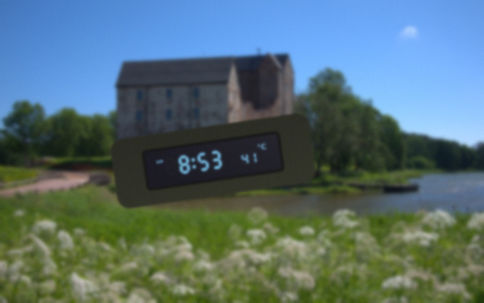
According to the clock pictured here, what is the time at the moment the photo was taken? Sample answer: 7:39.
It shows 8:53
